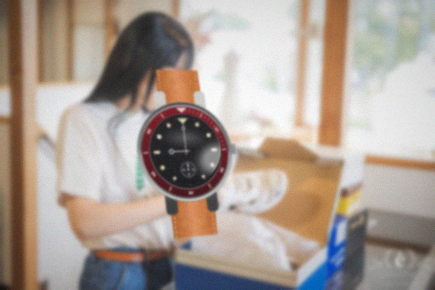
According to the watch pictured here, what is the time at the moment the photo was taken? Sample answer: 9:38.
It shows 9:00
